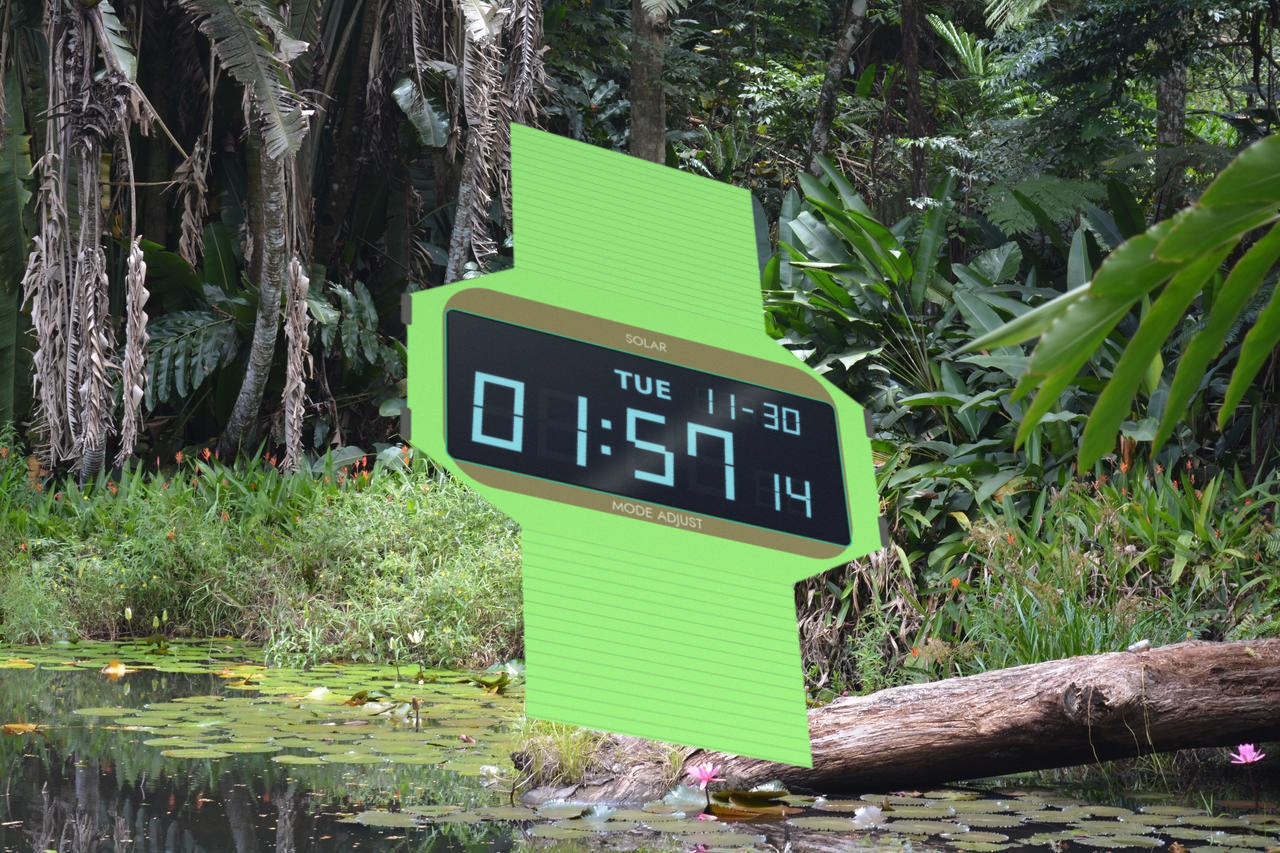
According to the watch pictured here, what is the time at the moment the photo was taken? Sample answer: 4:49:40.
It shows 1:57:14
